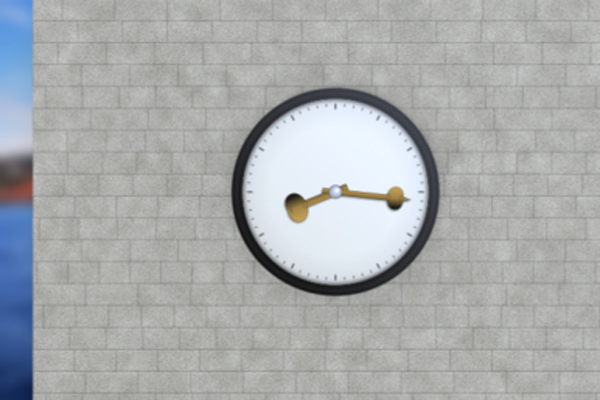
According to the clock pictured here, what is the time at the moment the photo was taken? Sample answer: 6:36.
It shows 8:16
